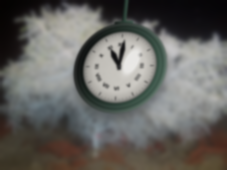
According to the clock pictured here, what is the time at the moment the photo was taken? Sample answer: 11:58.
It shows 11:01
